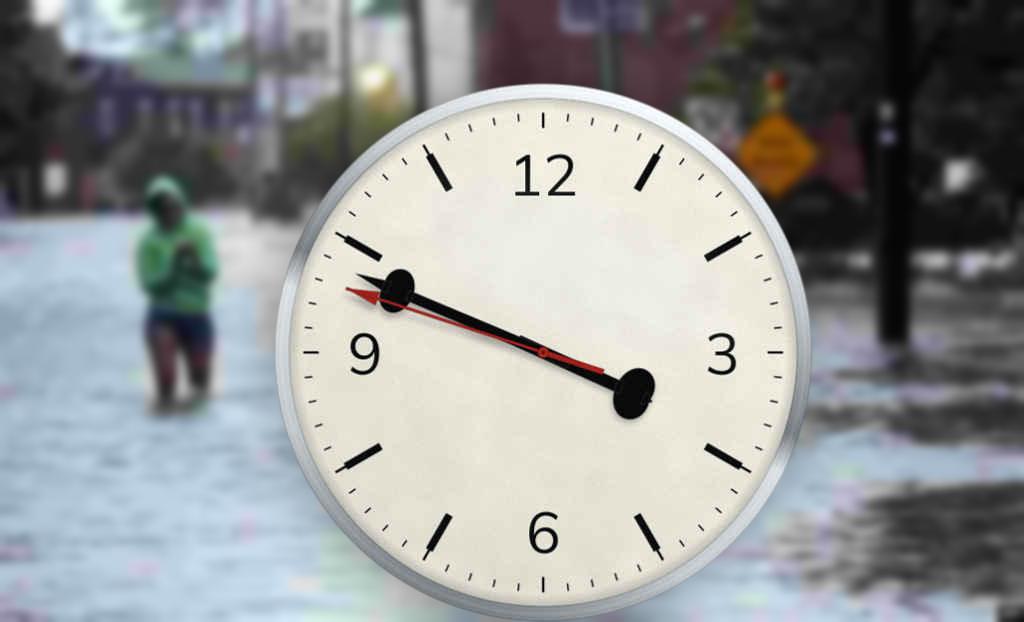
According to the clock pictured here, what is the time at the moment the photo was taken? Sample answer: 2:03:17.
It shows 3:48:48
